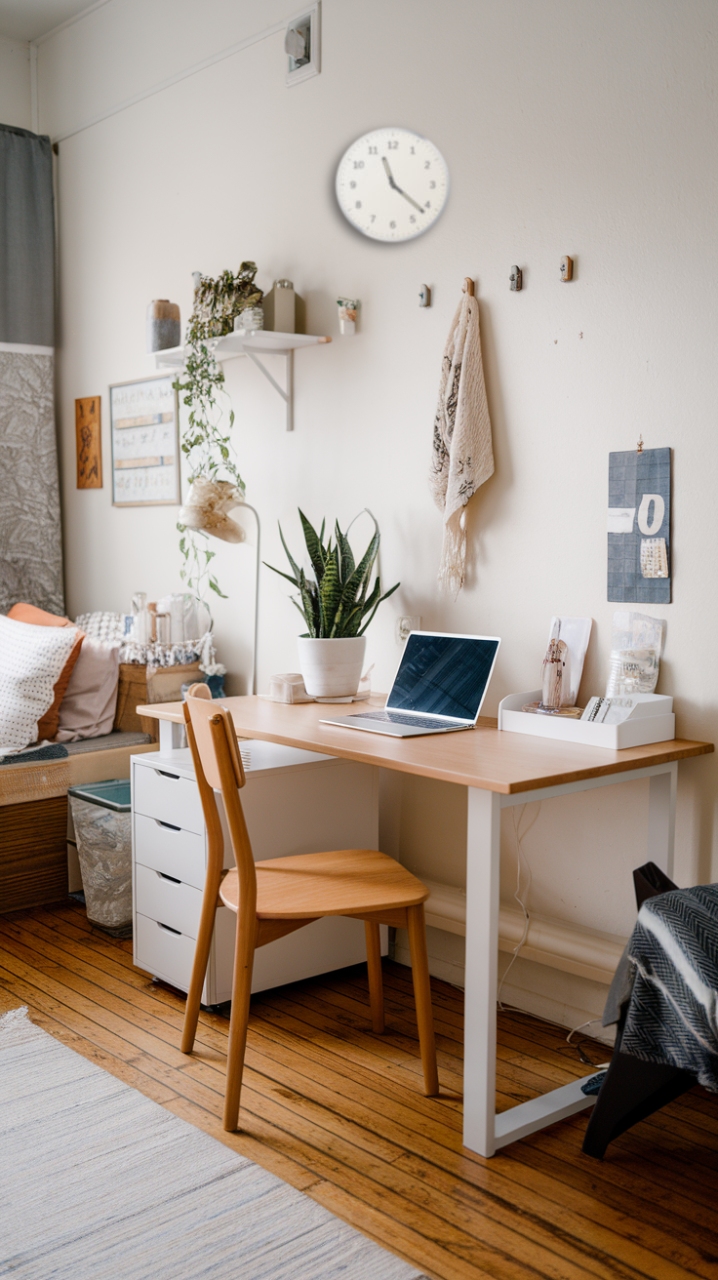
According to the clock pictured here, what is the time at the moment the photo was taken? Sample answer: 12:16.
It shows 11:22
